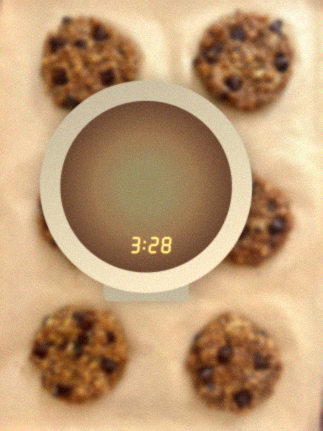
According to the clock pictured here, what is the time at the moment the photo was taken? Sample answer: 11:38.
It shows 3:28
